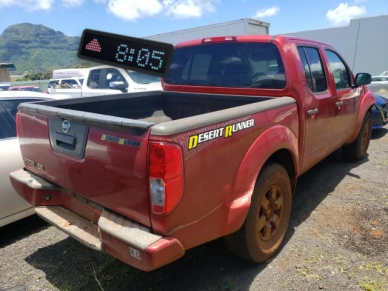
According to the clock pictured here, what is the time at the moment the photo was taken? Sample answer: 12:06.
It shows 8:05
